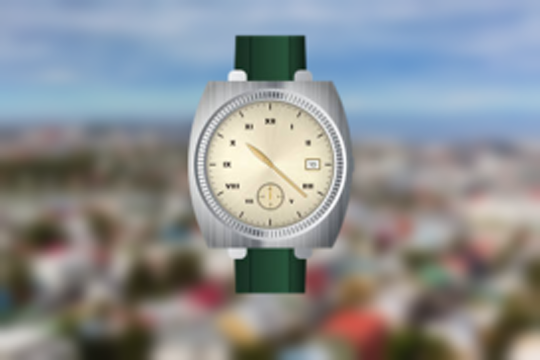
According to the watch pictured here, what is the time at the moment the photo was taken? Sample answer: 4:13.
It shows 10:22
